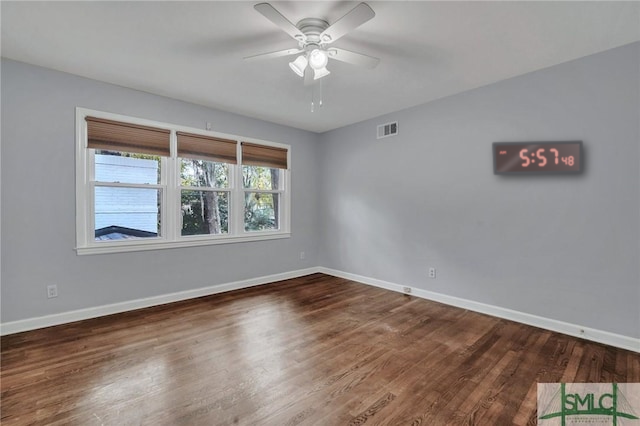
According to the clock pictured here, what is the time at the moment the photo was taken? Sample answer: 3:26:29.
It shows 5:57:48
